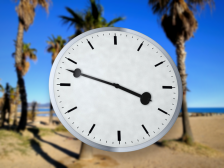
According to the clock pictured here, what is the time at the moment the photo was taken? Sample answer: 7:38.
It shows 3:48
